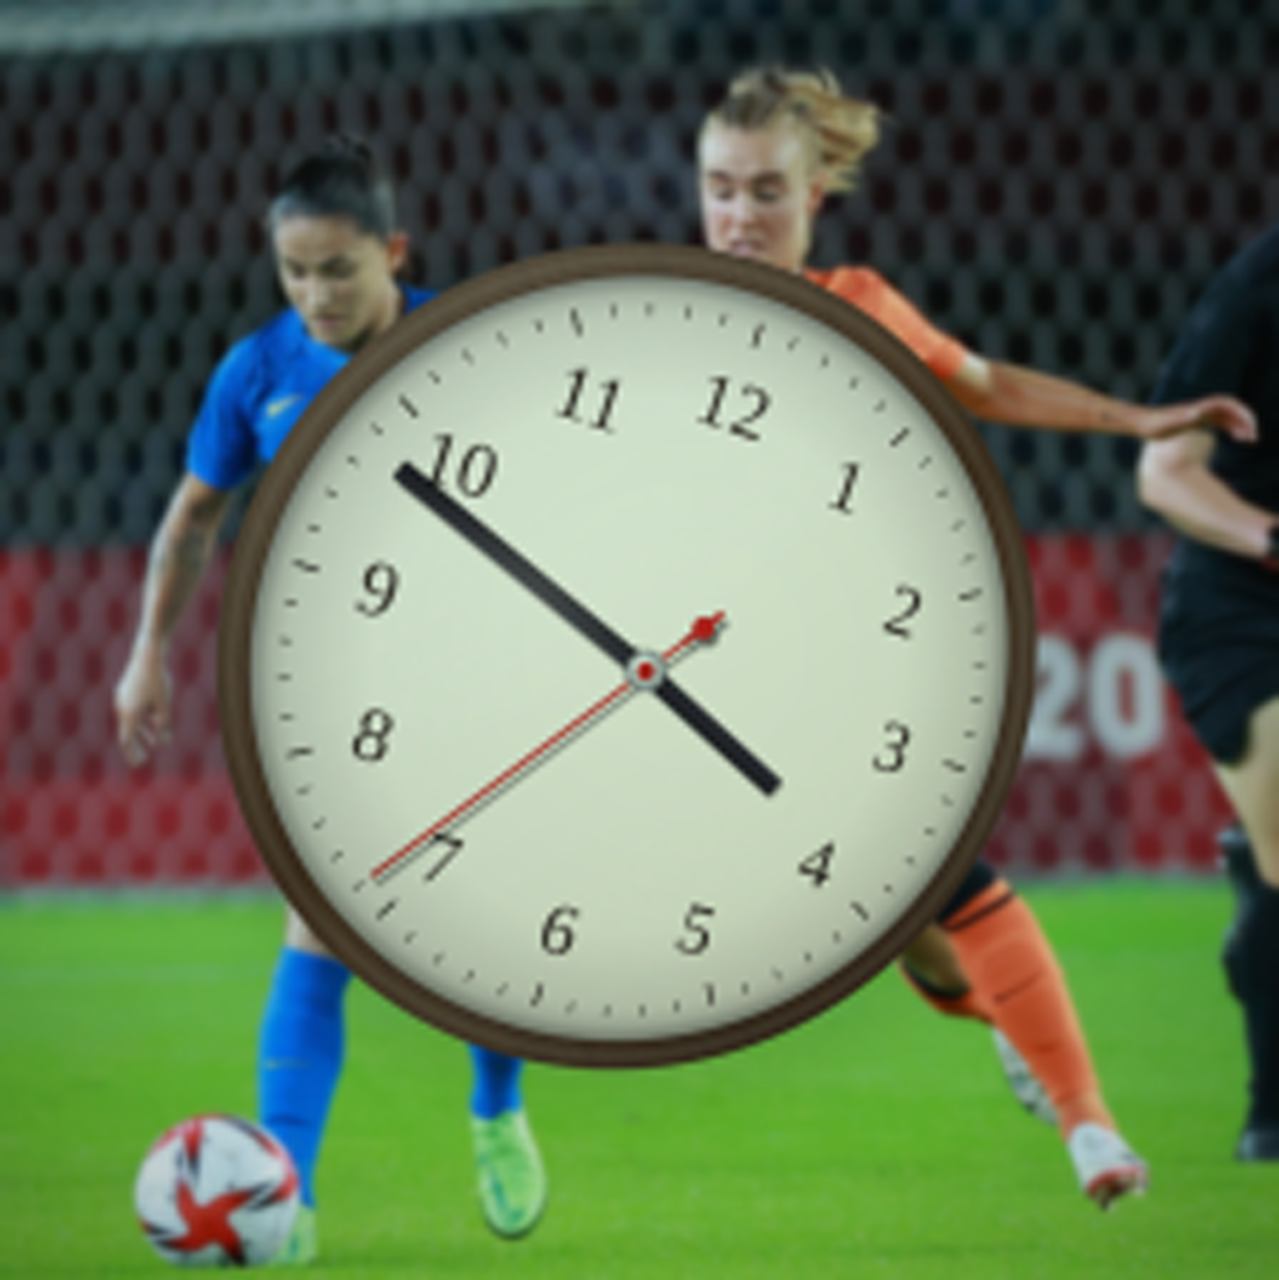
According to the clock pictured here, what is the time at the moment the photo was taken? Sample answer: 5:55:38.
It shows 3:48:36
